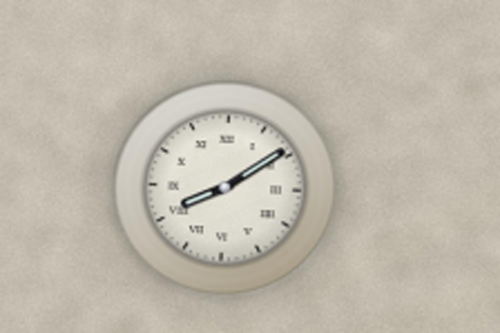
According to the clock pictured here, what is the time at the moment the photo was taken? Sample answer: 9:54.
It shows 8:09
